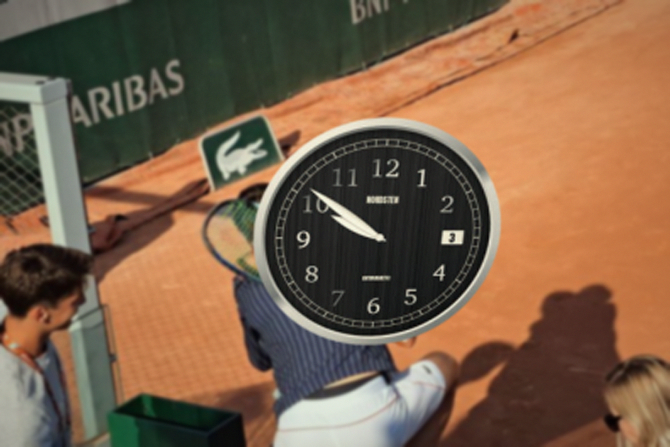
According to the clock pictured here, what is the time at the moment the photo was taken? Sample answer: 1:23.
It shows 9:51
